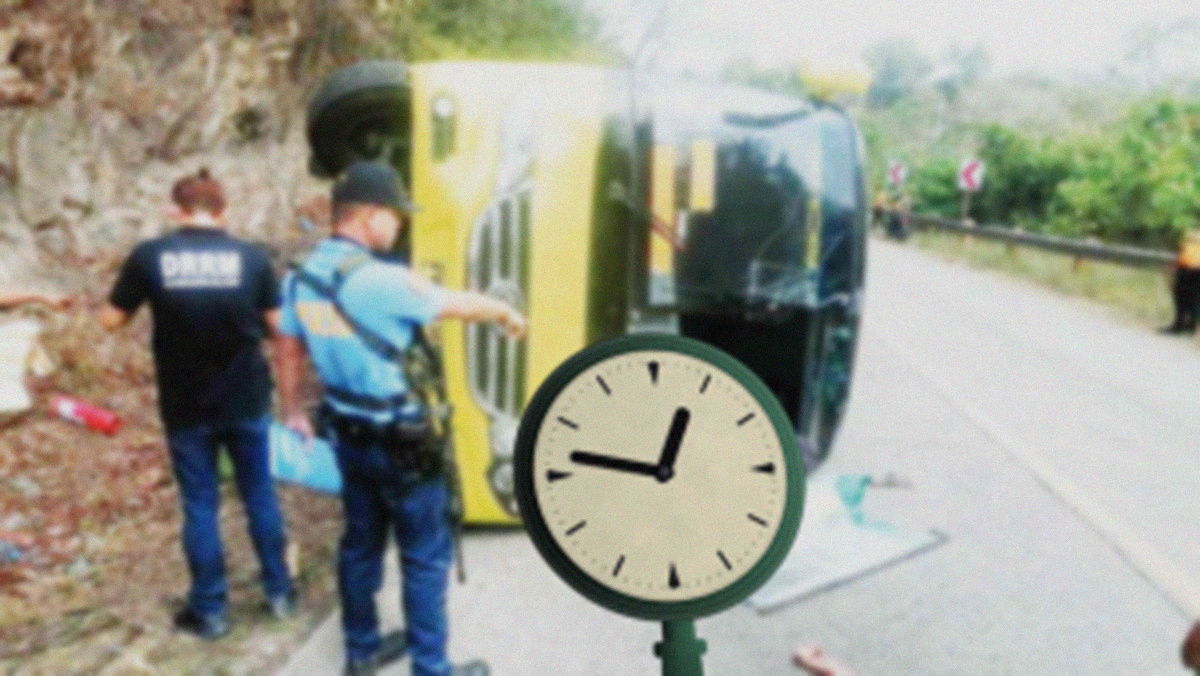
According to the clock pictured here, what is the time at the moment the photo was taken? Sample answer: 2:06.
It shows 12:47
